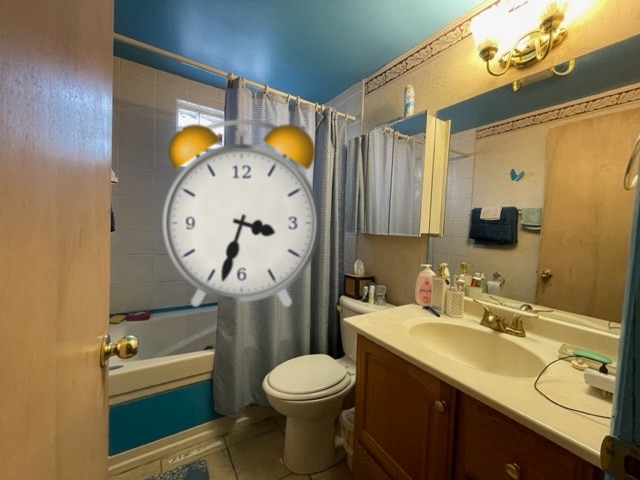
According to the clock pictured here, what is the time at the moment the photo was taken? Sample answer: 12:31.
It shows 3:33
